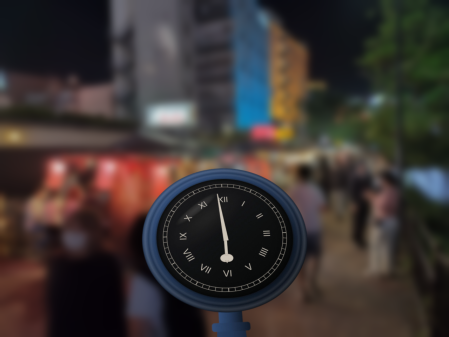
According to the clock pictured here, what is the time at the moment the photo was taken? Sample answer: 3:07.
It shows 5:59
